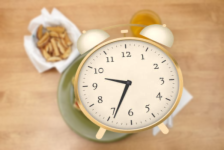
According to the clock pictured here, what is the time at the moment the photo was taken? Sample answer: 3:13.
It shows 9:34
